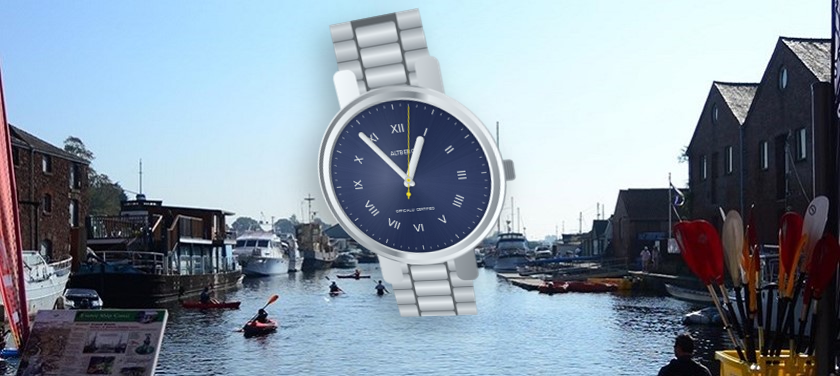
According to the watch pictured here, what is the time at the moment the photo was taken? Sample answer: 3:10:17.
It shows 12:54:02
